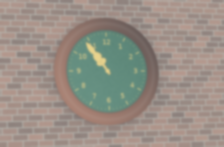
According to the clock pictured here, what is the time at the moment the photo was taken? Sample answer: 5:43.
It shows 10:54
